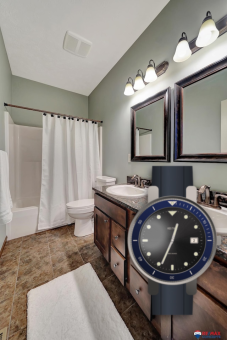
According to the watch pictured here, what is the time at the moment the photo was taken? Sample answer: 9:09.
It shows 12:34
